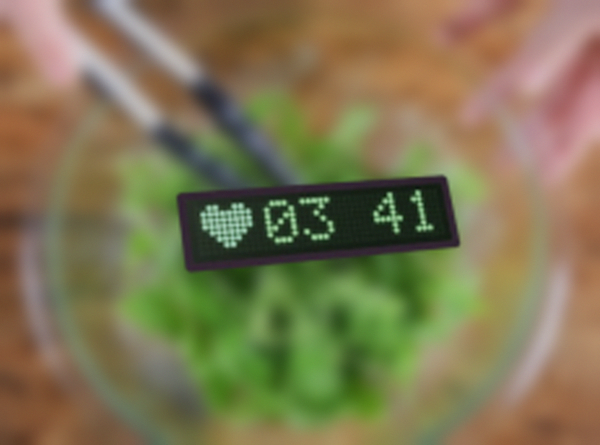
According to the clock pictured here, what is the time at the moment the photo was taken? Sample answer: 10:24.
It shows 3:41
